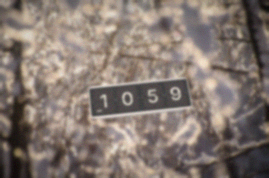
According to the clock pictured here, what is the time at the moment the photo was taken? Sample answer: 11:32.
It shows 10:59
